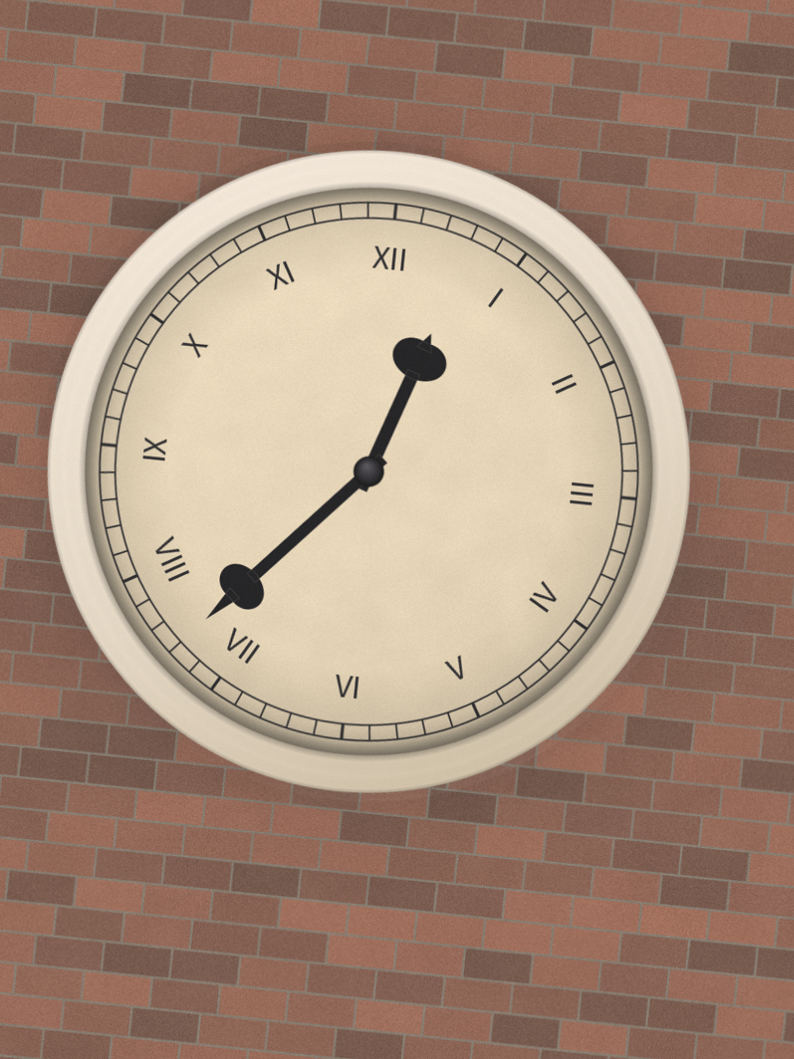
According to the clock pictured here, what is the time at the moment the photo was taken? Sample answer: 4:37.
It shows 12:37
